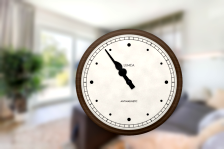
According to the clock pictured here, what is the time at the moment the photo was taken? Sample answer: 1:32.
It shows 10:54
